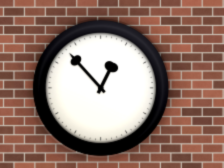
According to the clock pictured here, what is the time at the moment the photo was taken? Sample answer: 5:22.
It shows 12:53
